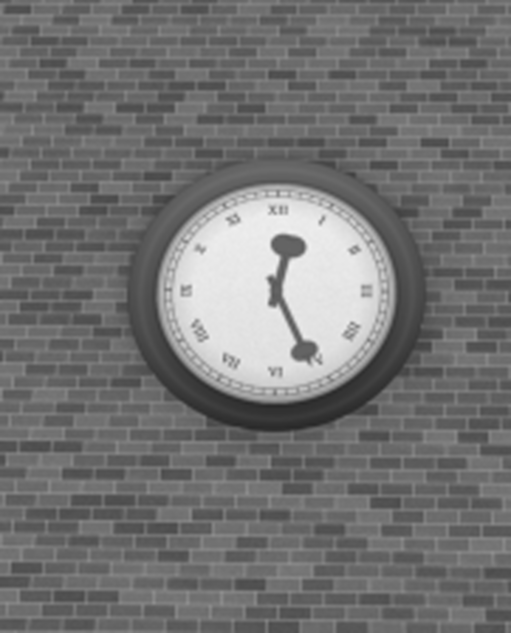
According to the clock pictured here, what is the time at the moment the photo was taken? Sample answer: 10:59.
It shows 12:26
